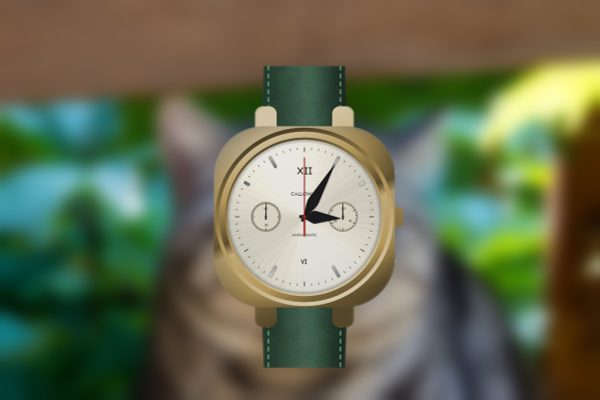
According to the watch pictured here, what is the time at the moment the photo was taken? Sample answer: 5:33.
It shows 3:05
